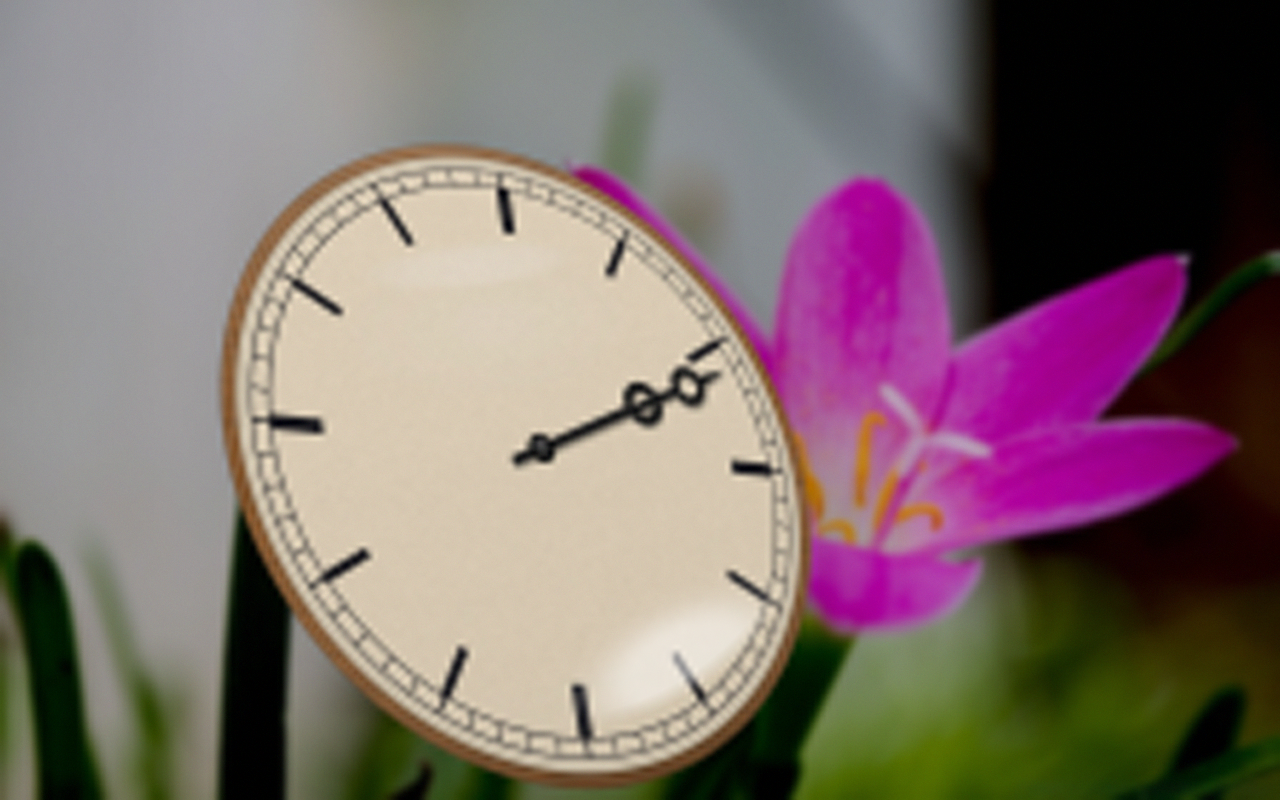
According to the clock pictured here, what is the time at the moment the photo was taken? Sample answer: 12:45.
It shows 2:11
